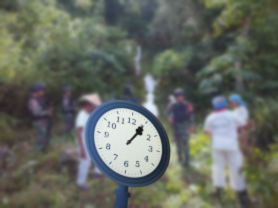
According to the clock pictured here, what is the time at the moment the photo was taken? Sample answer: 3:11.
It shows 1:05
